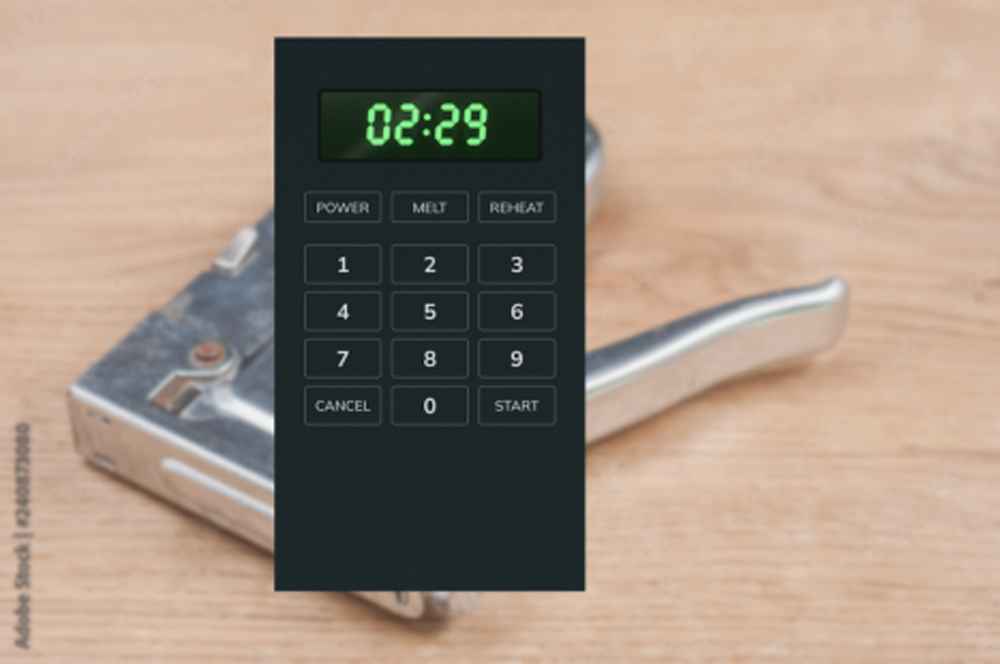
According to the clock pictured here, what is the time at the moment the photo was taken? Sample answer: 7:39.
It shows 2:29
